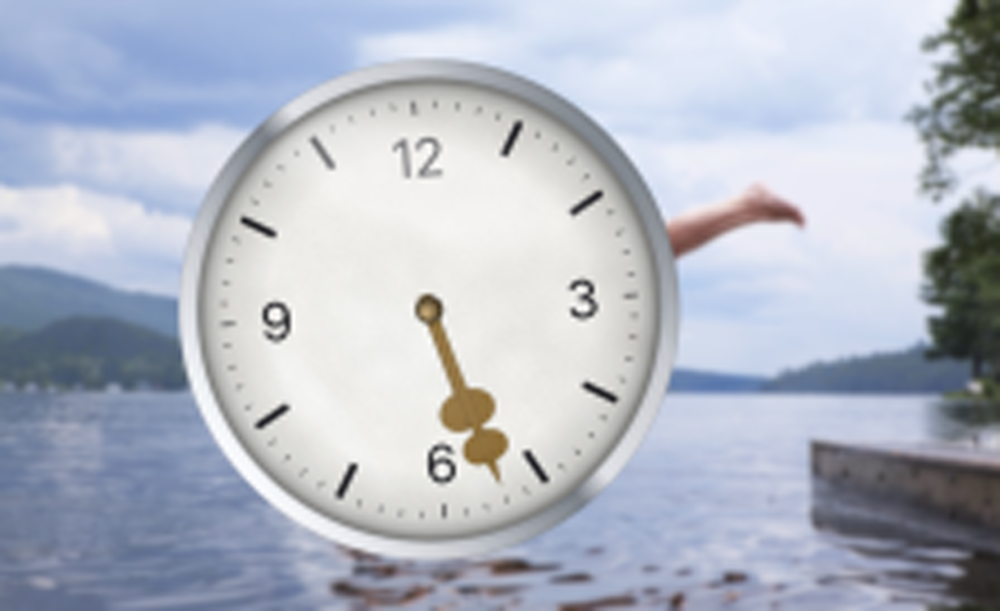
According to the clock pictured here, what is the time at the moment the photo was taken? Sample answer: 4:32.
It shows 5:27
